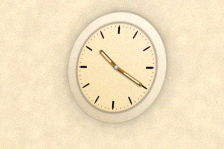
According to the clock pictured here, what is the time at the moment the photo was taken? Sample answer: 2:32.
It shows 10:20
